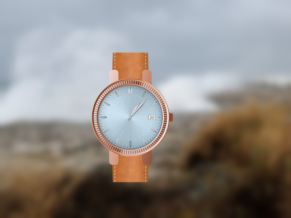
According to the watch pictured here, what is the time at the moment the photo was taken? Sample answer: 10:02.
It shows 1:07
